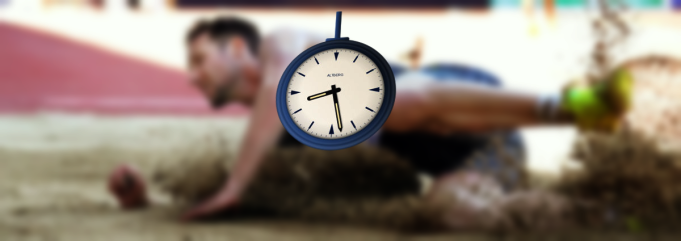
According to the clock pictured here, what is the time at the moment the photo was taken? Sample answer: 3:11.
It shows 8:28
